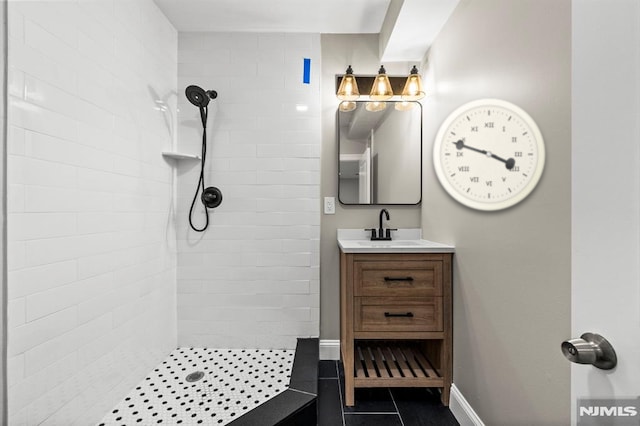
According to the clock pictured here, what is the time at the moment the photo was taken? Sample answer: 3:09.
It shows 3:48
